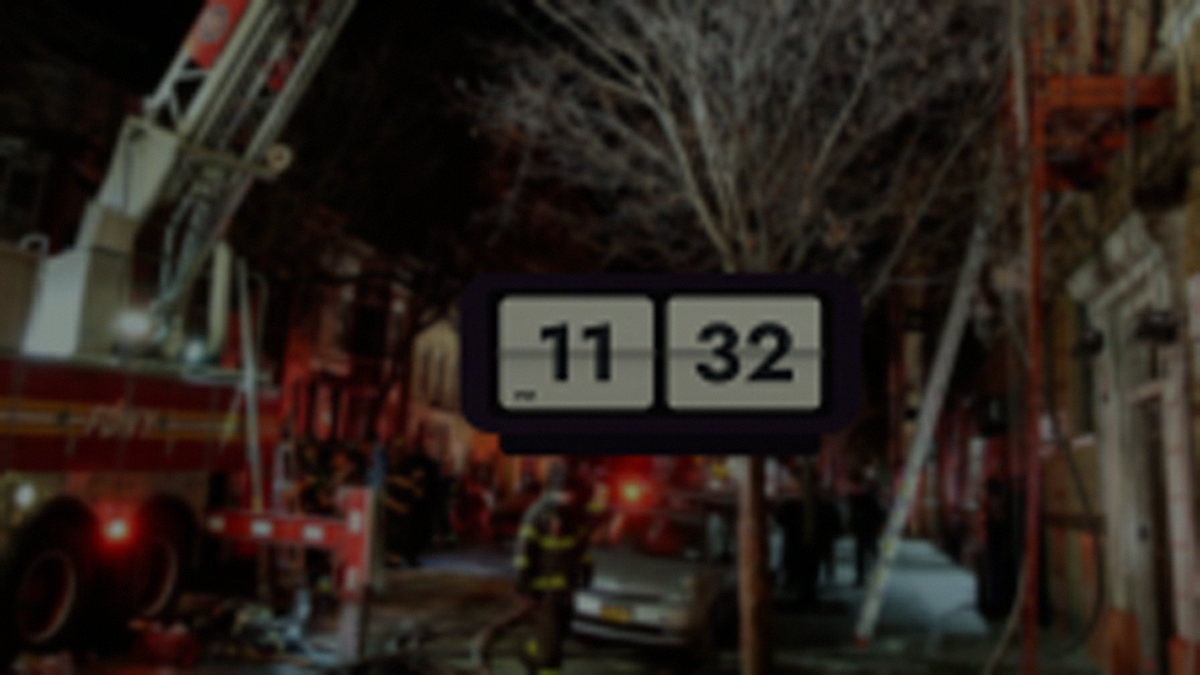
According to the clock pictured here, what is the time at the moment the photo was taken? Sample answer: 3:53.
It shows 11:32
